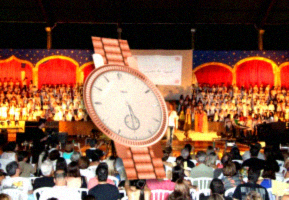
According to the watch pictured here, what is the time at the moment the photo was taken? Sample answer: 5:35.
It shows 5:30
